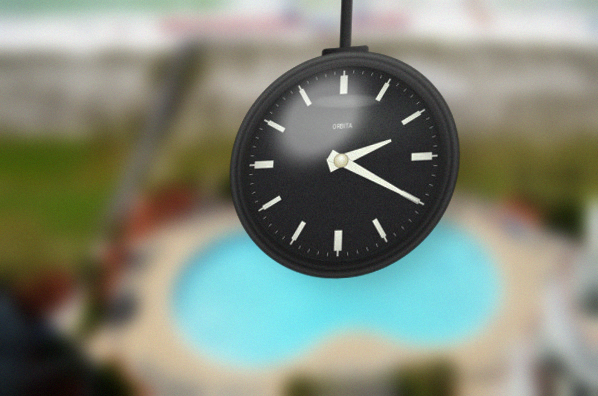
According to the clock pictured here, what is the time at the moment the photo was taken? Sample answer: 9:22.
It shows 2:20
